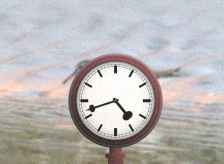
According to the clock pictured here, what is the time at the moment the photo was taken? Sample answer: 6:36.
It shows 4:42
